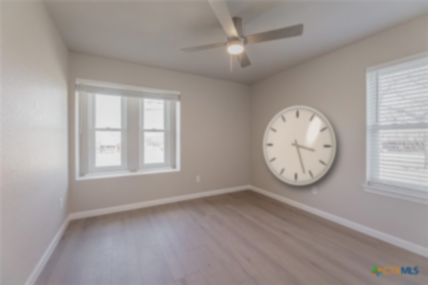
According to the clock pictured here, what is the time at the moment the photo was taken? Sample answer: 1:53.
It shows 3:27
